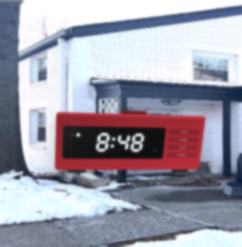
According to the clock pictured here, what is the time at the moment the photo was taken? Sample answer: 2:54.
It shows 8:48
